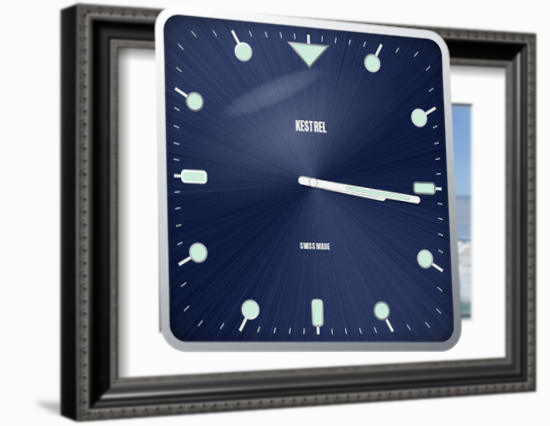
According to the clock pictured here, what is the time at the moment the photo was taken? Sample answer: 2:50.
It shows 3:16
